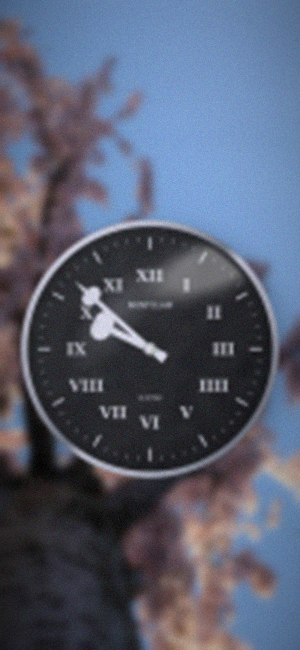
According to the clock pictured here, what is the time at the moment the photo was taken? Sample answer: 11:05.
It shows 9:52
